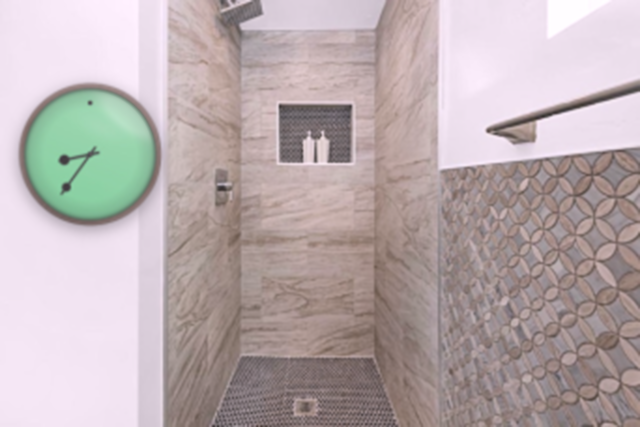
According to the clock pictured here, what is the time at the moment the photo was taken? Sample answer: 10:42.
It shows 8:36
